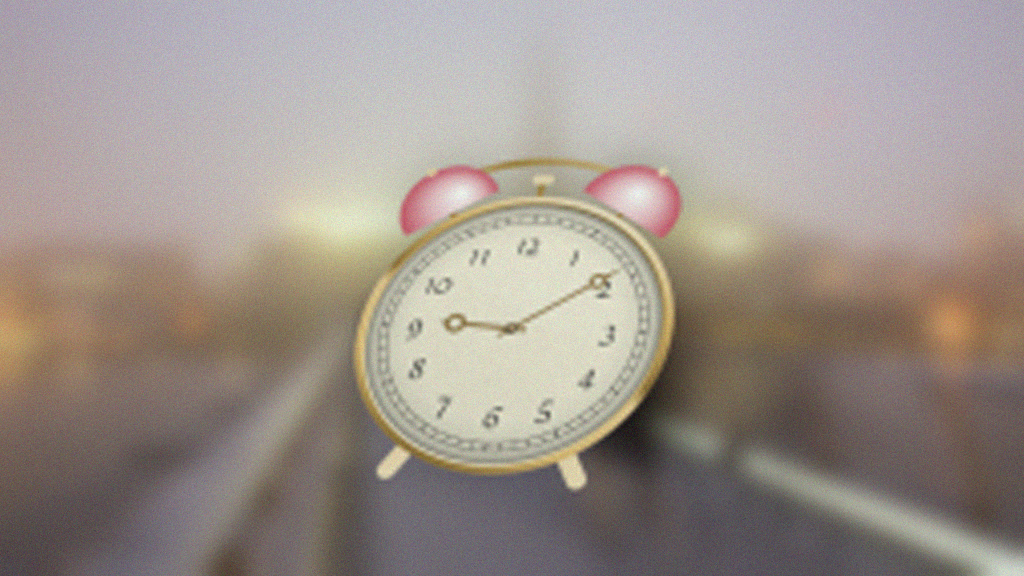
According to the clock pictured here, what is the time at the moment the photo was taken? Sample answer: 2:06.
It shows 9:09
